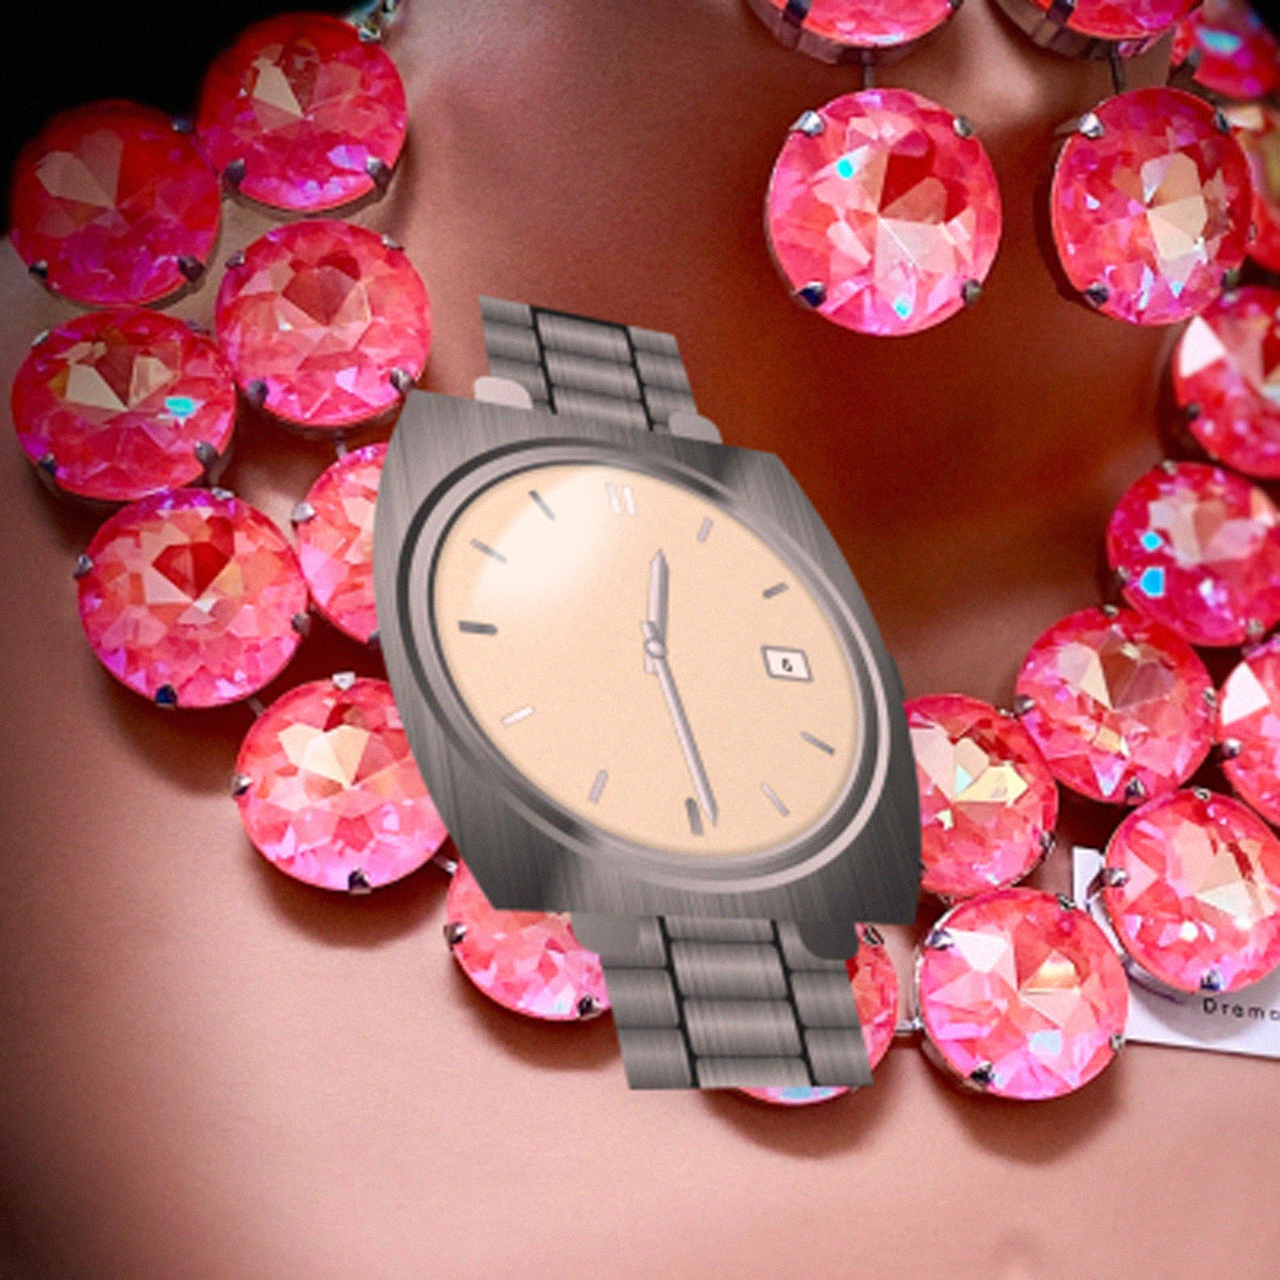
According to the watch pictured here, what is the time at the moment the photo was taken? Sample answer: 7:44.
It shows 12:29
